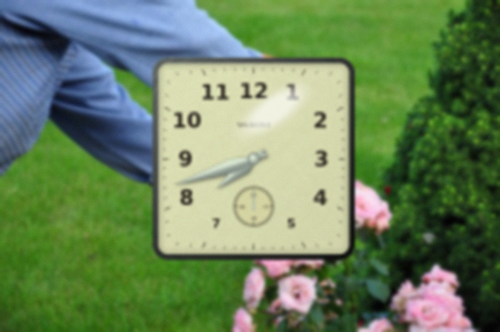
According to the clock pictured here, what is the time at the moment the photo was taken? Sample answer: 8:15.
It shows 7:42
